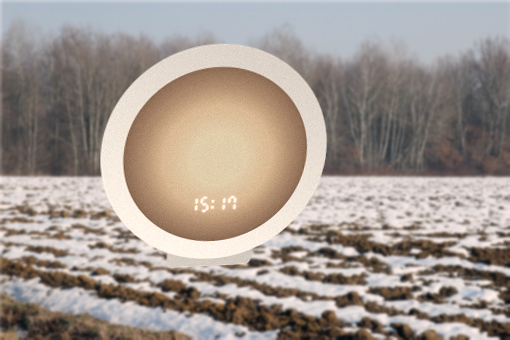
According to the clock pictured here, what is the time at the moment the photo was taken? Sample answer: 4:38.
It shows 15:17
